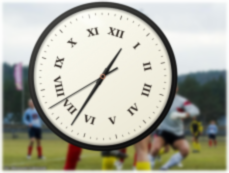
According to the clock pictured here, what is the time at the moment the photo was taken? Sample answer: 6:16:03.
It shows 12:32:37
